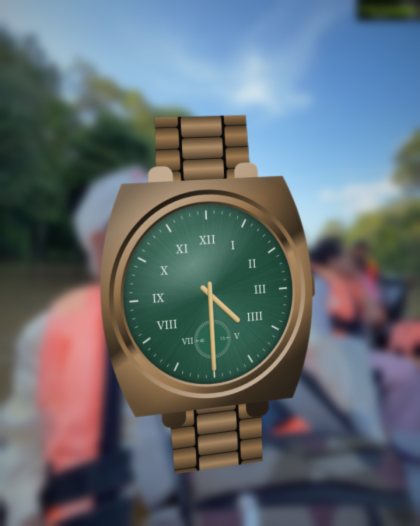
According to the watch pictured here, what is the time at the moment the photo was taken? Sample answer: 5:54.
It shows 4:30
